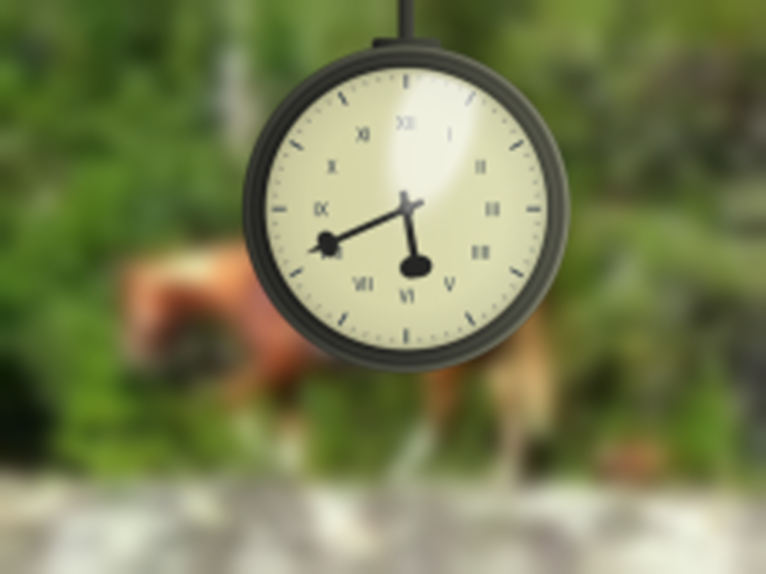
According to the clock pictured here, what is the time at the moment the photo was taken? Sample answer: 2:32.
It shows 5:41
